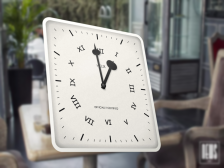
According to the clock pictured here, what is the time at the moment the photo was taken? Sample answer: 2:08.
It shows 12:59
